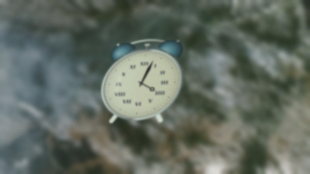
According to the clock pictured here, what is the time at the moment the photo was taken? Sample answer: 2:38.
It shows 4:03
